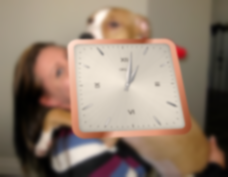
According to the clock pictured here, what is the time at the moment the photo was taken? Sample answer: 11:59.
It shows 1:02
